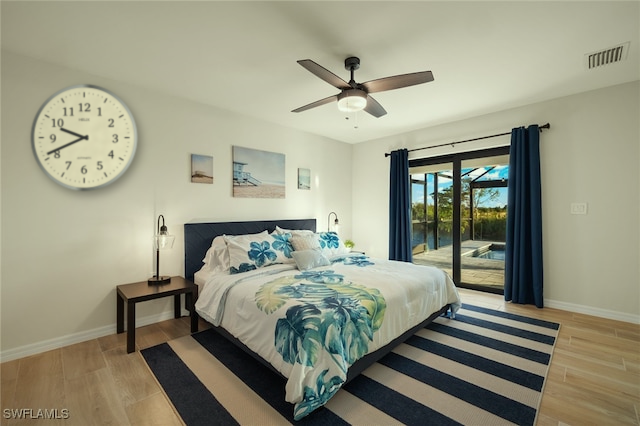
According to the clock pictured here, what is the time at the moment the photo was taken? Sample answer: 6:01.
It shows 9:41
